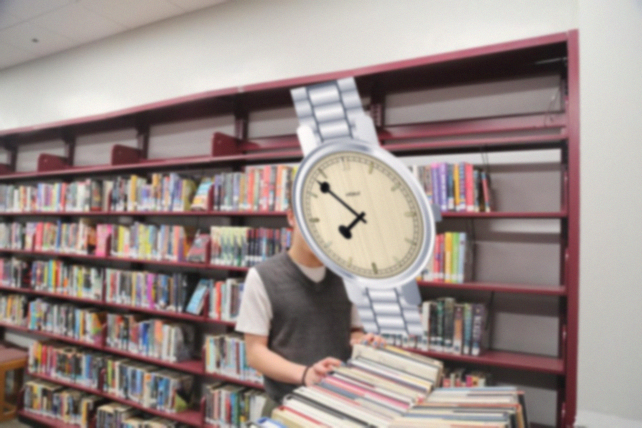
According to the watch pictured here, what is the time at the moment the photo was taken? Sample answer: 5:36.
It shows 7:53
